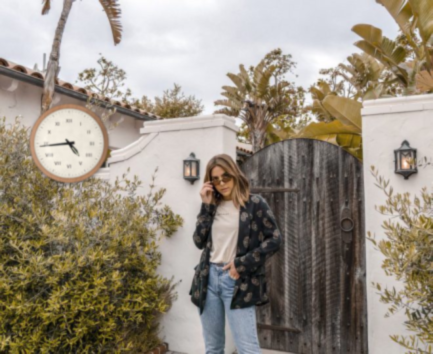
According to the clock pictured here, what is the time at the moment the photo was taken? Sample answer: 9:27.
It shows 4:44
